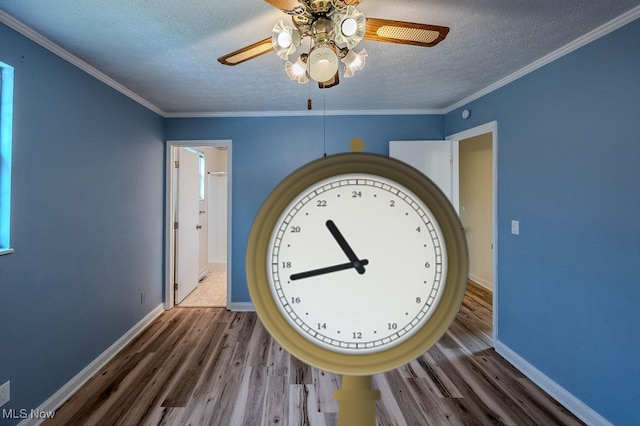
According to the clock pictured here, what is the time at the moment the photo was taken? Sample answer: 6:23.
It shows 21:43
